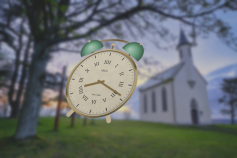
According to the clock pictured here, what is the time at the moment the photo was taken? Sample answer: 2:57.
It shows 8:19
